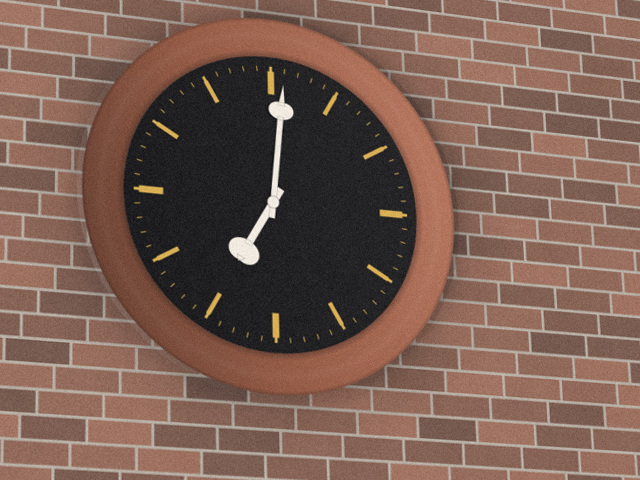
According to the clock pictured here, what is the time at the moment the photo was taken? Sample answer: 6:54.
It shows 7:01
